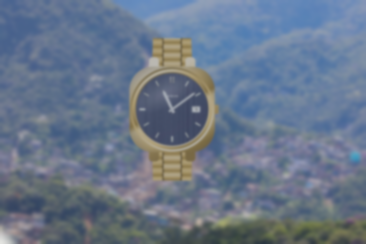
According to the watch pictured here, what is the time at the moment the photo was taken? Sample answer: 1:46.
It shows 11:09
